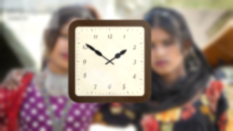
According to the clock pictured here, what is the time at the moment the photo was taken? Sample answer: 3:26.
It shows 1:51
